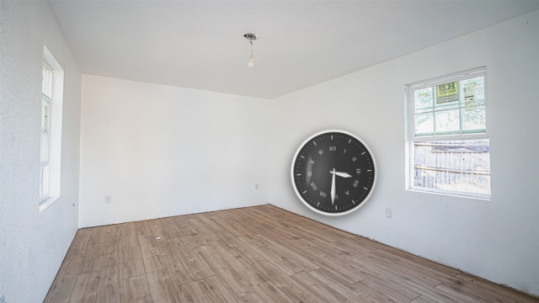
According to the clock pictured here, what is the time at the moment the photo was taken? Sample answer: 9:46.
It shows 3:31
